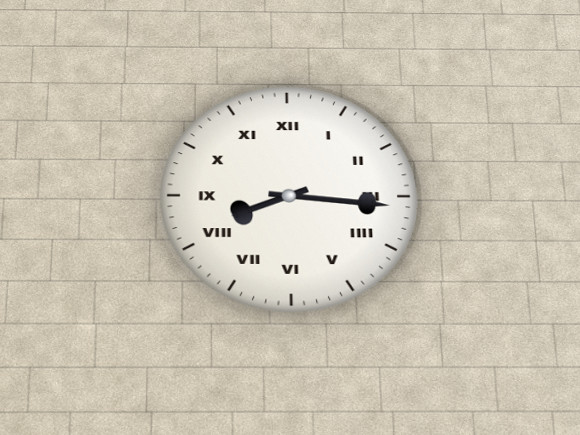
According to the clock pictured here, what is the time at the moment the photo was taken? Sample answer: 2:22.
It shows 8:16
